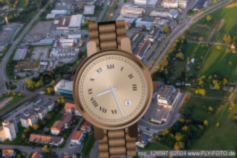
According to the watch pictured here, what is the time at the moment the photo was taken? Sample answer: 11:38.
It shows 8:27
